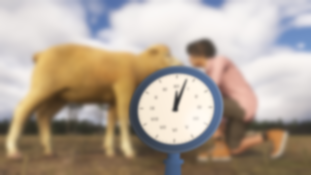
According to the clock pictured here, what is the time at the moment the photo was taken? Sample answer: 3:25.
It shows 12:03
